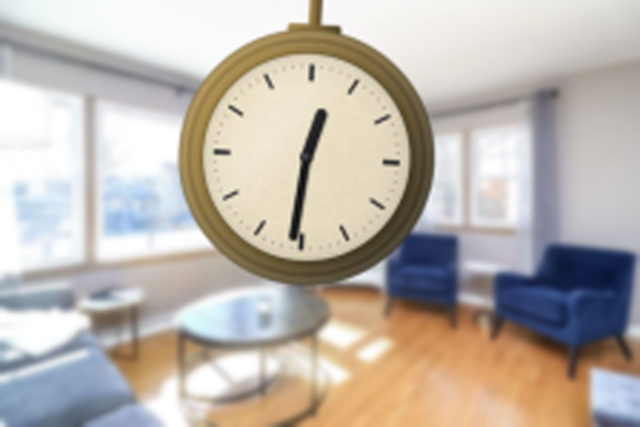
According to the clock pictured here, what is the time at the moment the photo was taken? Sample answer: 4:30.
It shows 12:31
